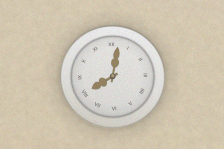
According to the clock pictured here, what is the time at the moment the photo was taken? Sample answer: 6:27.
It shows 8:02
